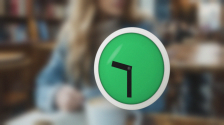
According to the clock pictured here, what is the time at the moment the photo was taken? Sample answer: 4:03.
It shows 9:30
